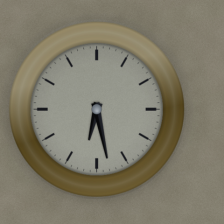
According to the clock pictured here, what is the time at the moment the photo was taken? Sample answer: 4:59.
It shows 6:28
